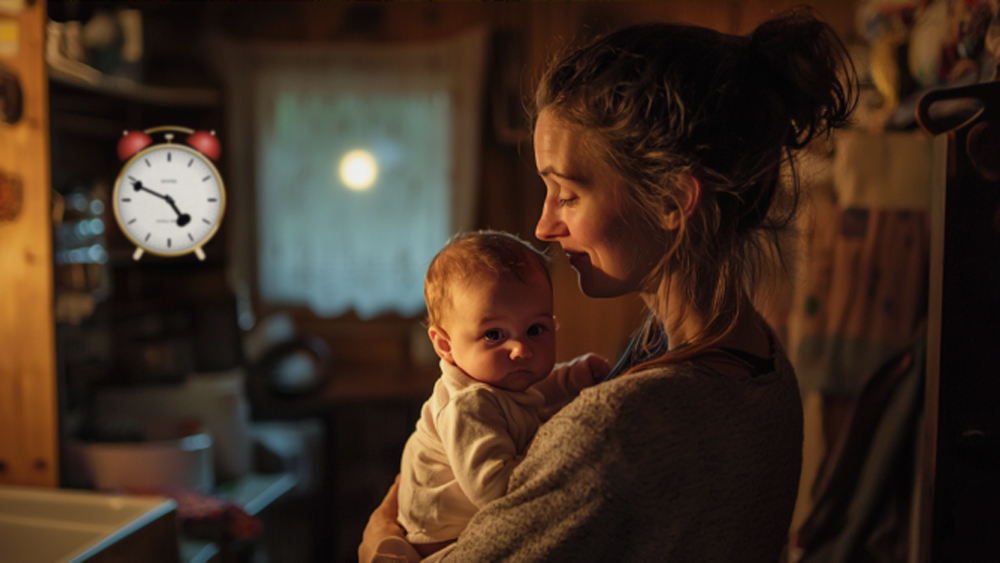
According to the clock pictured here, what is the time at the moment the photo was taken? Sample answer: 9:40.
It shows 4:49
